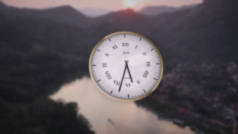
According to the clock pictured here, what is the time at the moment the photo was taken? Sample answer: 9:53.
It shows 5:33
